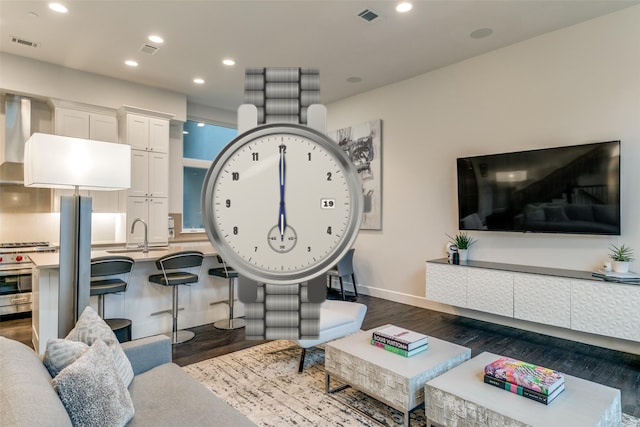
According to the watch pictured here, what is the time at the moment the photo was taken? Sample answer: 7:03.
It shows 6:00
